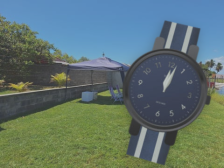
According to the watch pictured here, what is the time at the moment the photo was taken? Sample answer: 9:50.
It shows 12:02
